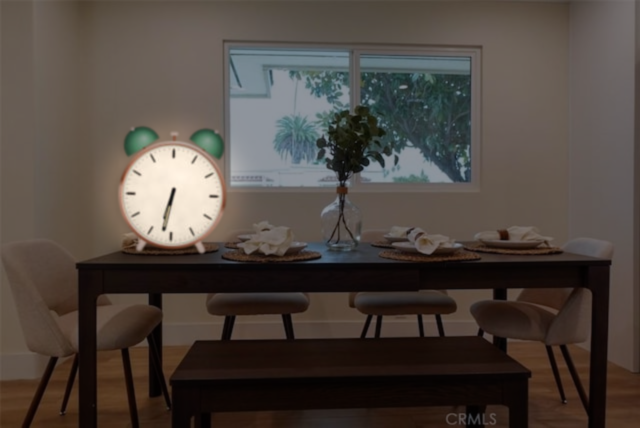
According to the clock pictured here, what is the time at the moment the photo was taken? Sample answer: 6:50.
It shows 6:32
